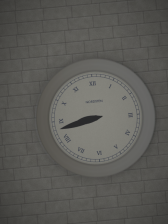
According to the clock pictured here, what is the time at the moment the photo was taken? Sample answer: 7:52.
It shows 8:43
